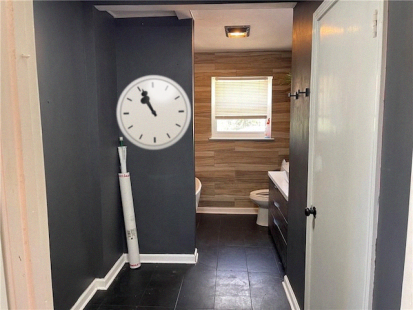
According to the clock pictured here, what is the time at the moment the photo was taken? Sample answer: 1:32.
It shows 10:56
